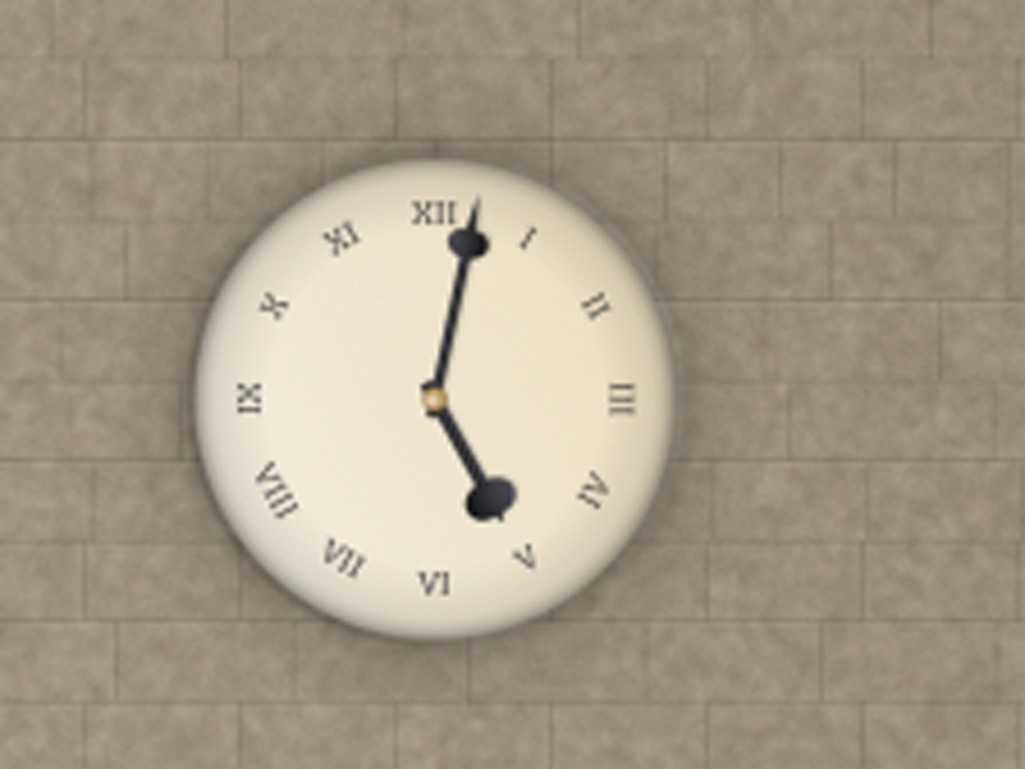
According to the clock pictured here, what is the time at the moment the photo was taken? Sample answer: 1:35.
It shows 5:02
